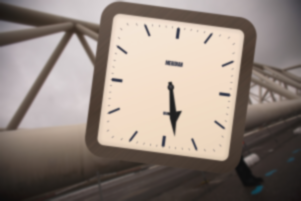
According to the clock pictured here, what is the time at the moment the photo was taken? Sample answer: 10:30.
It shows 5:28
